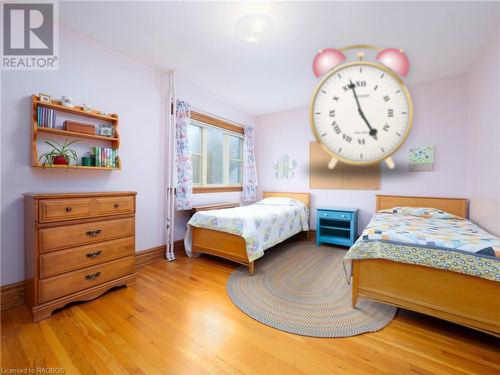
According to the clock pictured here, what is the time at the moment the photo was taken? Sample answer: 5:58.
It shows 4:57
